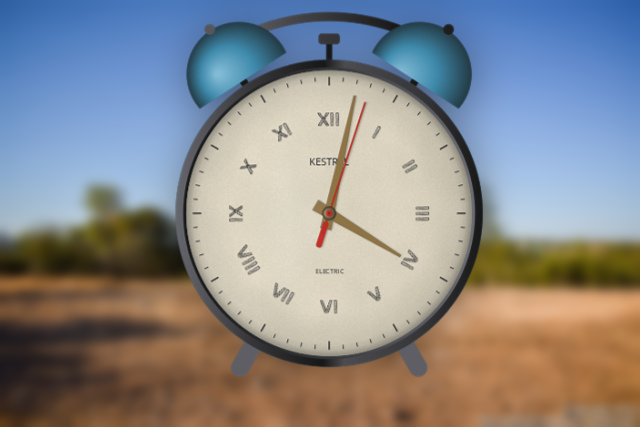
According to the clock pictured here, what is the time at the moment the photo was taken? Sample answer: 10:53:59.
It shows 4:02:03
